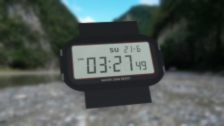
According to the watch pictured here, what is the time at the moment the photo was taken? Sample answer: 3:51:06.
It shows 3:27:49
